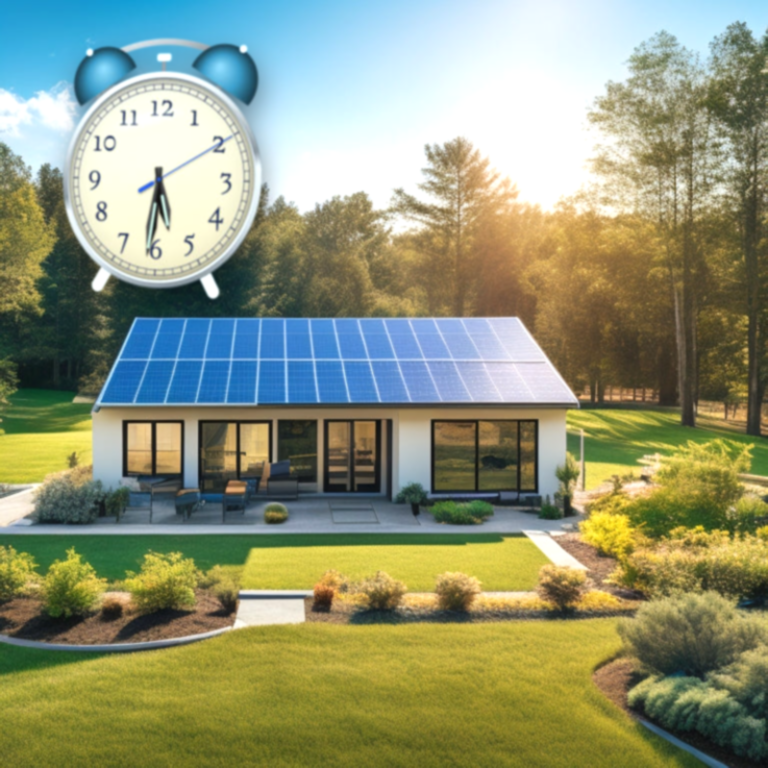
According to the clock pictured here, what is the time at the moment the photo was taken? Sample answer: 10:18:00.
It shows 5:31:10
